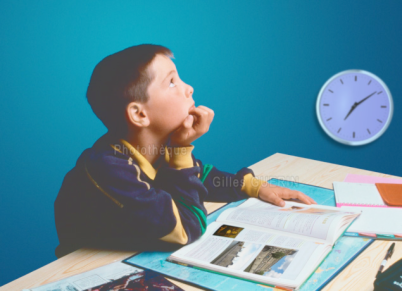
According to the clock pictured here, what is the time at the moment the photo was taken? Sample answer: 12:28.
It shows 7:09
